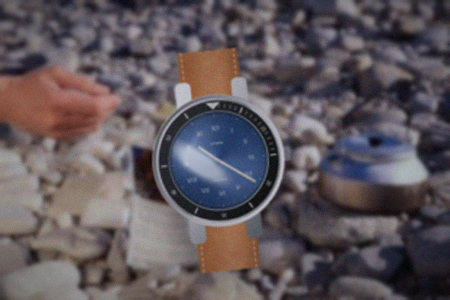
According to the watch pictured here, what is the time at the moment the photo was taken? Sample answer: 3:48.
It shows 10:21
